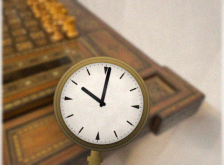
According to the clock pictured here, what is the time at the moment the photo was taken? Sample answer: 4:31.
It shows 10:01
